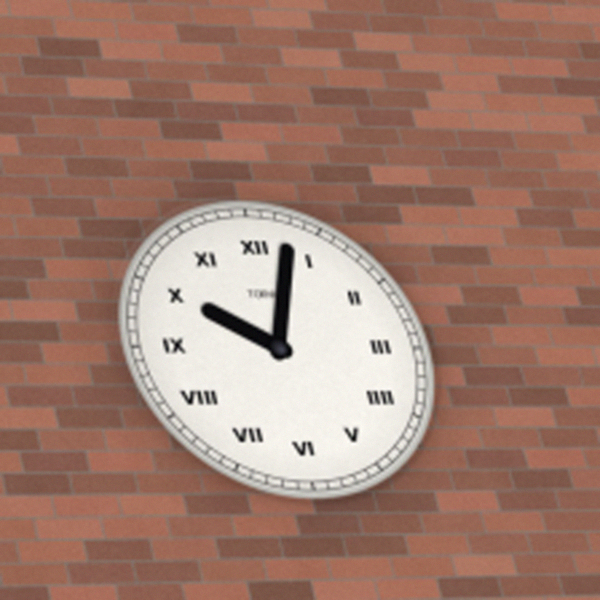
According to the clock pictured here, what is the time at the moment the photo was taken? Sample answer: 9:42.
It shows 10:03
